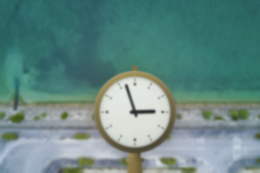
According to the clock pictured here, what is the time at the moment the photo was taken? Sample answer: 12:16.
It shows 2:57
